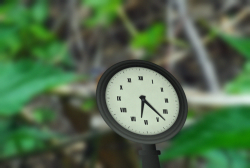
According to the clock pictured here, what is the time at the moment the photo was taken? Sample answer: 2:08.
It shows 6:23
